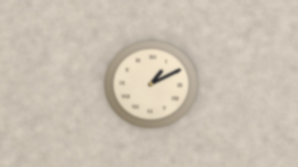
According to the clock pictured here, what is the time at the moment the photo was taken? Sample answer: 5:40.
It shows 1:10
